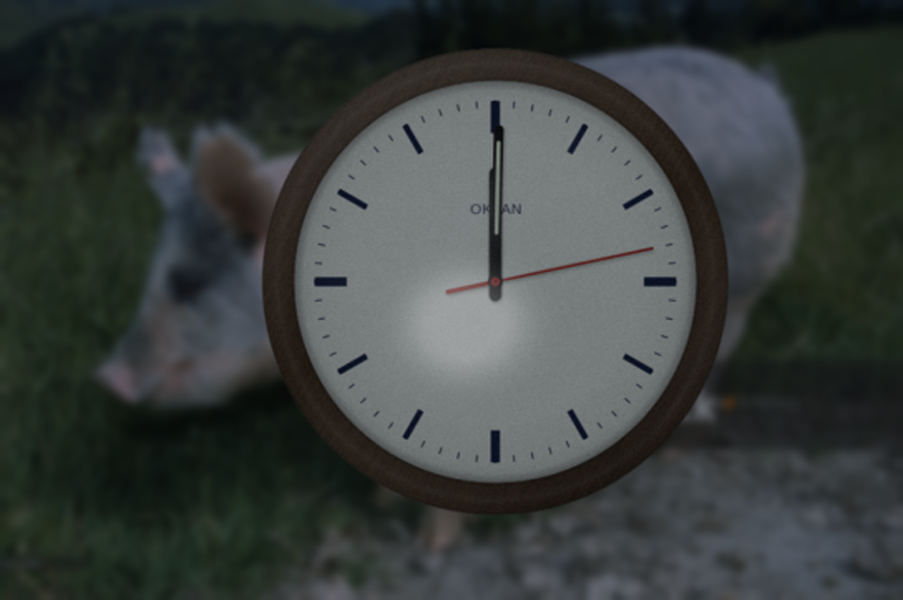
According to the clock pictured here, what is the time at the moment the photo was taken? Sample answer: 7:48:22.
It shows 12:00:13
